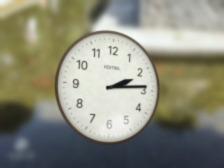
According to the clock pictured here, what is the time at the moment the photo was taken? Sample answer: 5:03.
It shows 2:14
